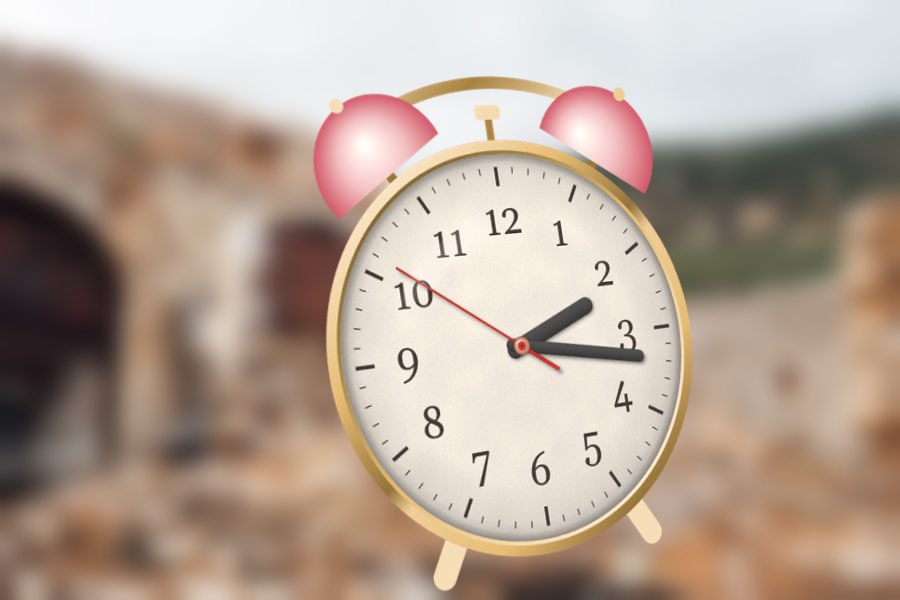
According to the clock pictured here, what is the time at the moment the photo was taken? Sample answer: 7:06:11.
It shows 2:16:51
